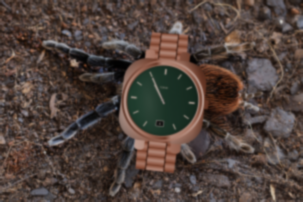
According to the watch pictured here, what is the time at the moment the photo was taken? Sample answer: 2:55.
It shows 10:55
